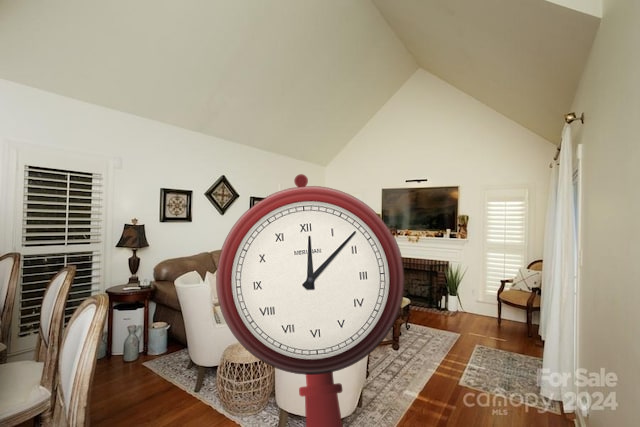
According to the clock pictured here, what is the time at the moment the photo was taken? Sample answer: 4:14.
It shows 12:08
